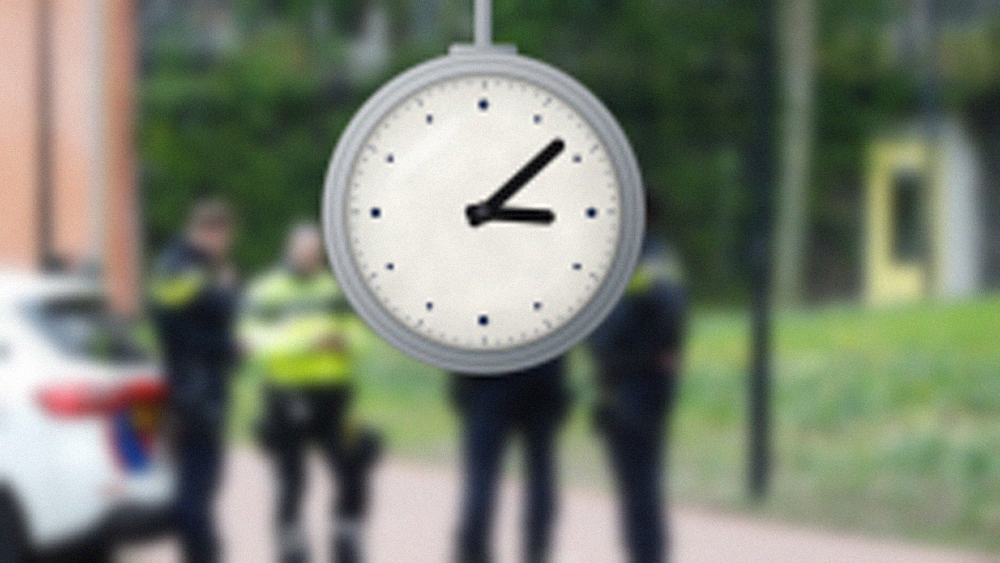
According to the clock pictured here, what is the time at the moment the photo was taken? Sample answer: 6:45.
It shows 3:08
